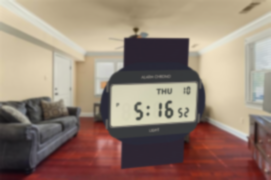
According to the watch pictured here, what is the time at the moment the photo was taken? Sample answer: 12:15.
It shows 5:16
